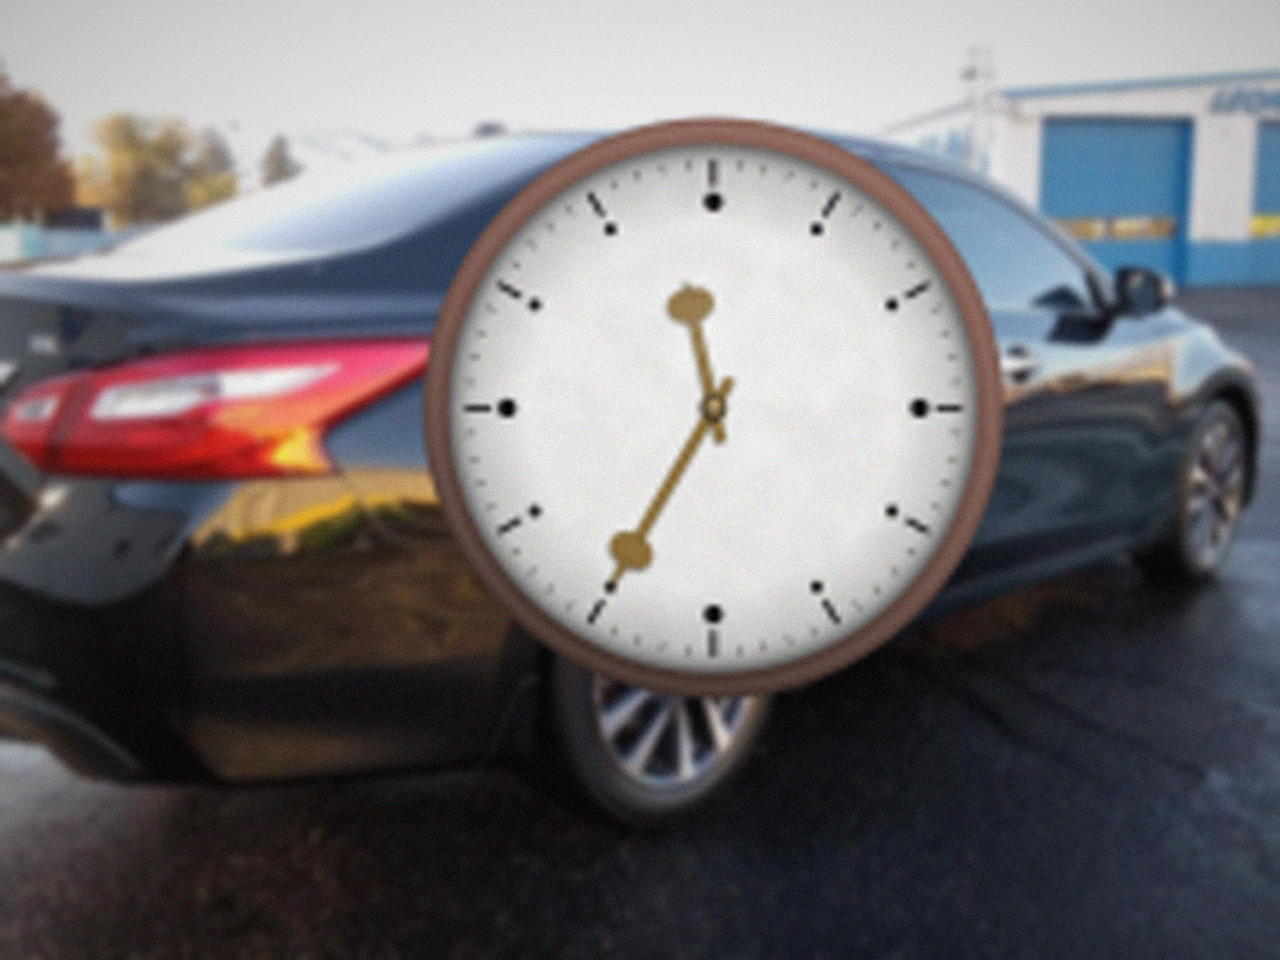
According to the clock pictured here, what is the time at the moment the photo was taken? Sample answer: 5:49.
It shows 11:35
